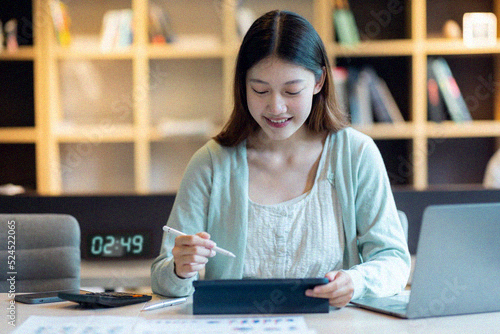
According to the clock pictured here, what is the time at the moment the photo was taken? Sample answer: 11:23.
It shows 2:49
